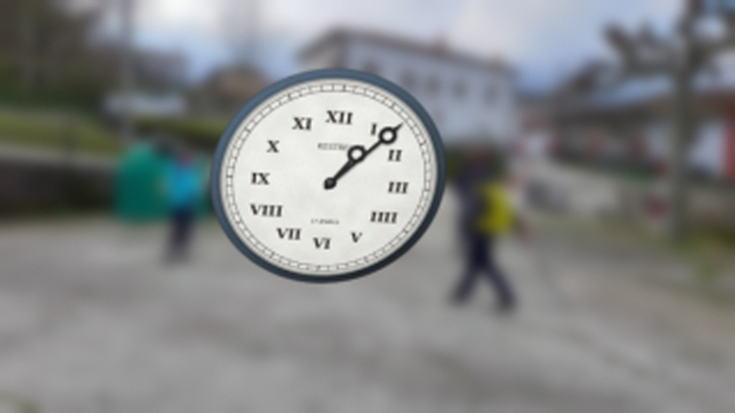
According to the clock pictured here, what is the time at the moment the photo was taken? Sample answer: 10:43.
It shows 1:07
